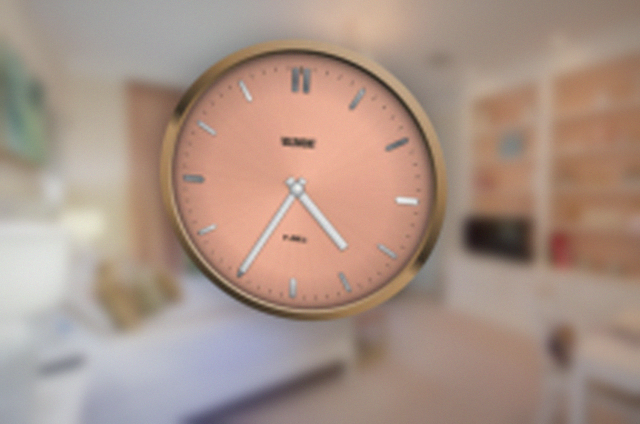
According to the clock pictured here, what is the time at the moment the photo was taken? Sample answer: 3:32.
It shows 4:35
